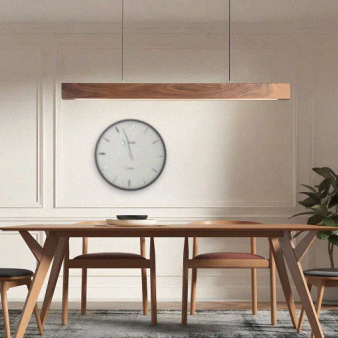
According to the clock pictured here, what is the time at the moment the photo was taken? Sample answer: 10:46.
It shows 10:57
